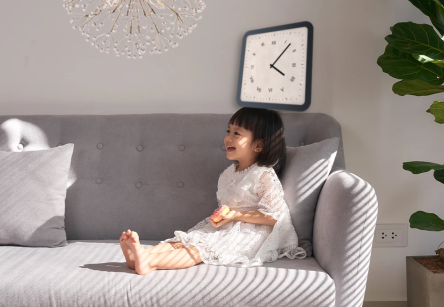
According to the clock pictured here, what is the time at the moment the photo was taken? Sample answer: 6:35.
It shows 4:07
